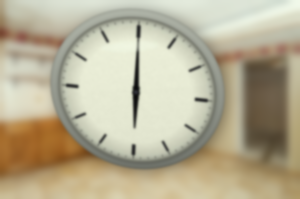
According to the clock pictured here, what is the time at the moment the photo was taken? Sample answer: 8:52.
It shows 6:00
